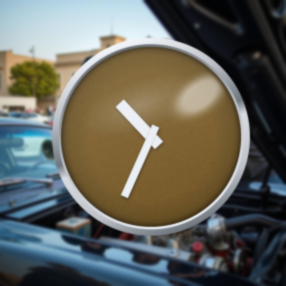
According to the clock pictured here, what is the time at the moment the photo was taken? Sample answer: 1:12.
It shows 10:34
